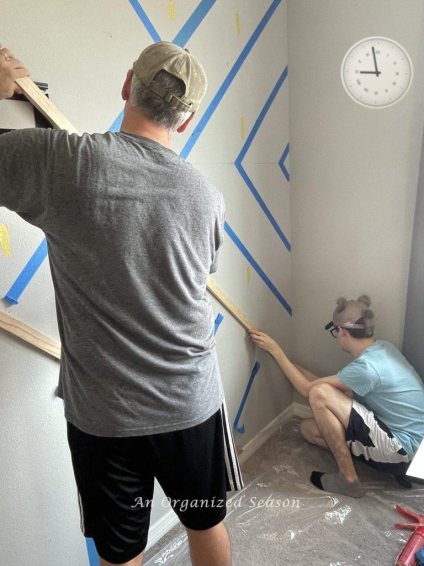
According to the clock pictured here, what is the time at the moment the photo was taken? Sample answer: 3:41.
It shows 8:58
